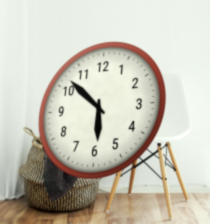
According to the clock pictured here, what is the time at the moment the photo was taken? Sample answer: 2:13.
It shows 5:52
